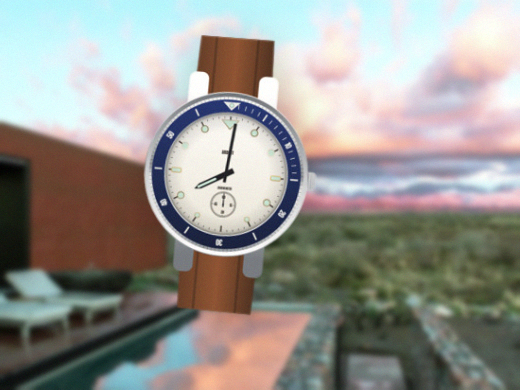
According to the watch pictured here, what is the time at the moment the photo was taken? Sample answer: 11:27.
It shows 8:01
